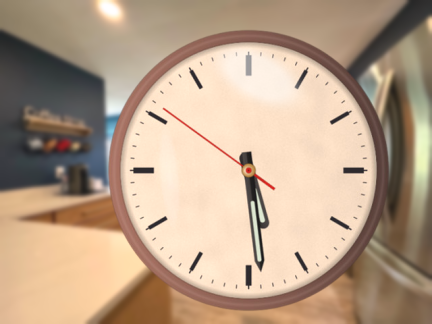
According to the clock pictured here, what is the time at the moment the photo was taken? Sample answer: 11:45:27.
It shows 5:28:51
